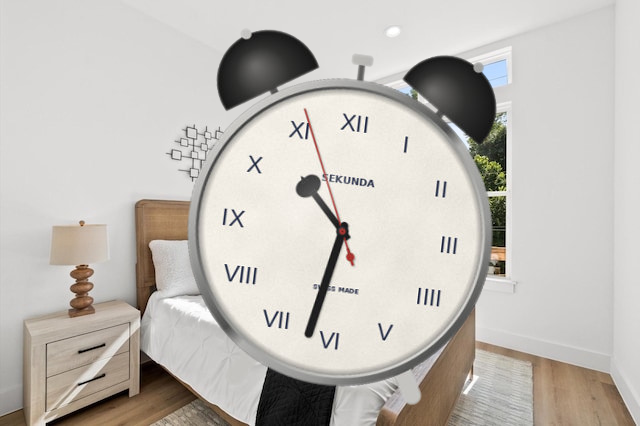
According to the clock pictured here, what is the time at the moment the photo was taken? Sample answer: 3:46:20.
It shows 10:31:56
